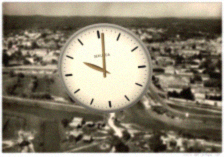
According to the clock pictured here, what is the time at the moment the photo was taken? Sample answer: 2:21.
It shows 10:01
